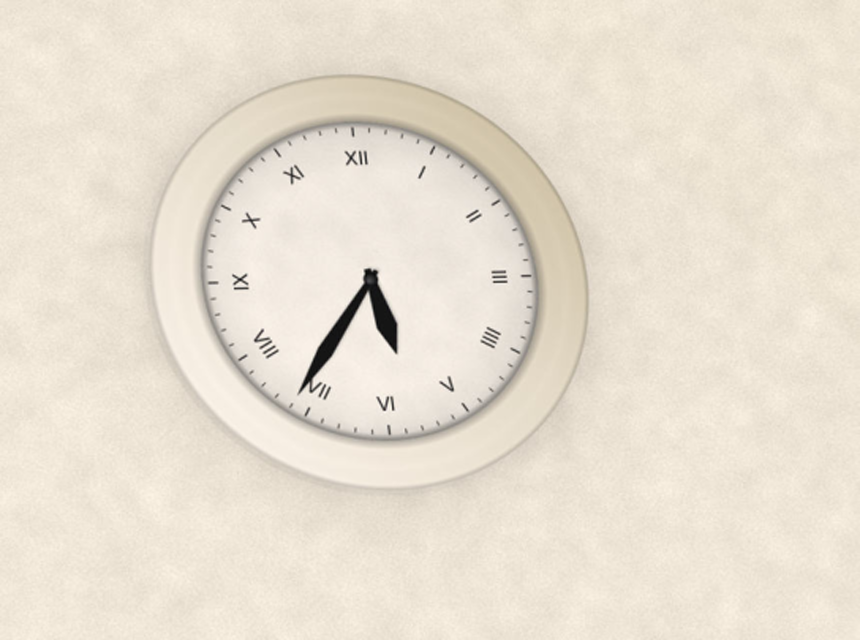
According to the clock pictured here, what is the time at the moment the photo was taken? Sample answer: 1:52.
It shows 5:36
